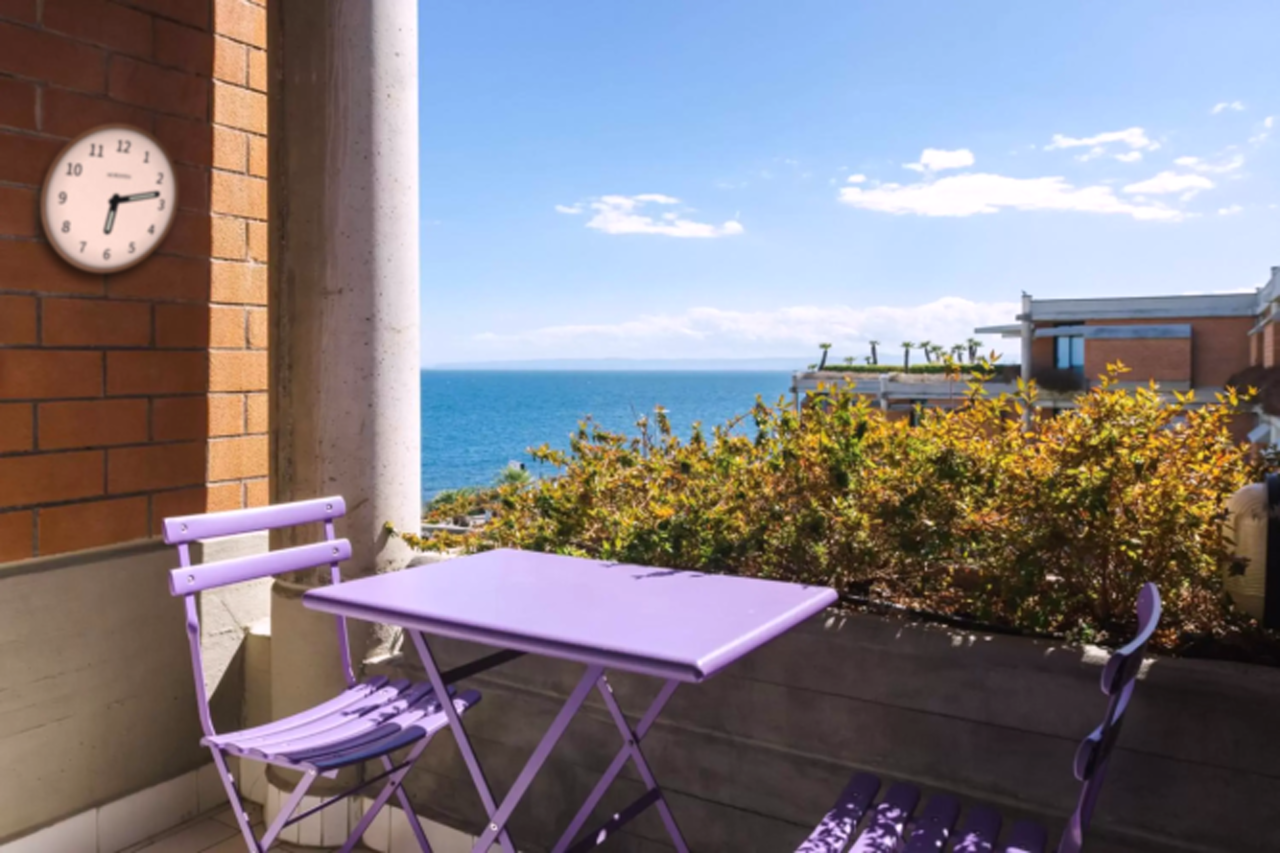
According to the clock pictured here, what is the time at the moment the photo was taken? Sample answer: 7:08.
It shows 6:13
